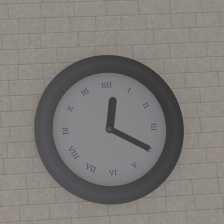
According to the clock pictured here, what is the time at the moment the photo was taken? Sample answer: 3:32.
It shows 12:20
